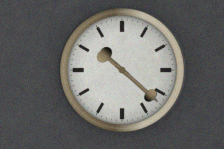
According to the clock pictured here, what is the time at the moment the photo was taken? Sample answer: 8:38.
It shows 10:22
